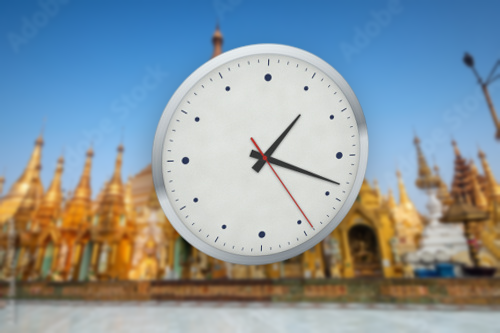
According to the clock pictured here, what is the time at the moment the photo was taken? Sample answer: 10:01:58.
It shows 1:18:24
